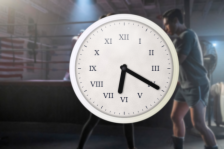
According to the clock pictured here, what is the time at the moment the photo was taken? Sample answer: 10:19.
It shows 6:20
